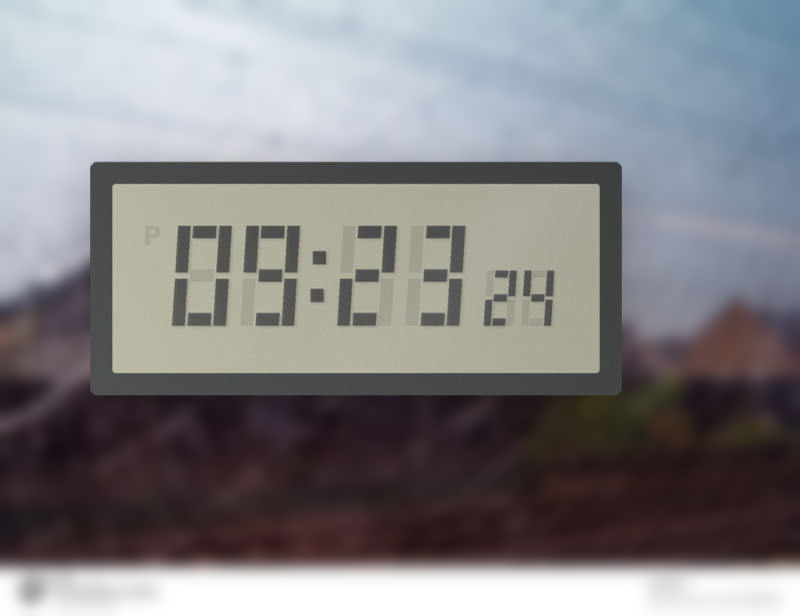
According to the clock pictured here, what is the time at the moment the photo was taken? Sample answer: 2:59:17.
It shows 9:23:24
